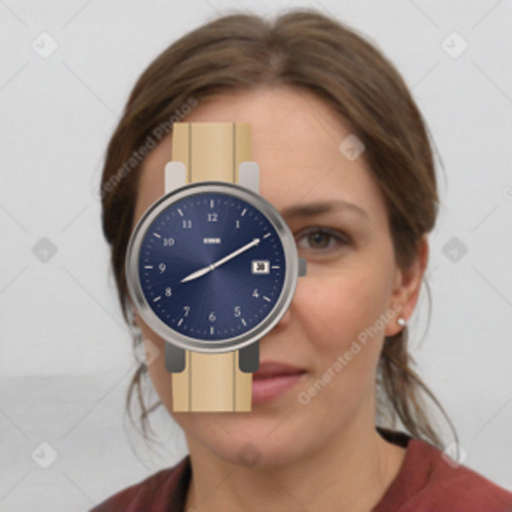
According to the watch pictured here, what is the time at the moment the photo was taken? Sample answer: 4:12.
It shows 8:10
